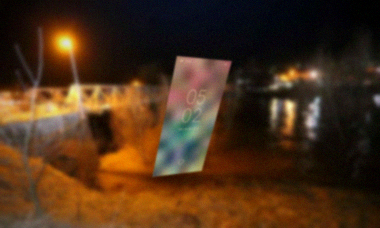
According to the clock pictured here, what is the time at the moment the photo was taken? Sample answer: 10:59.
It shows 5:02
